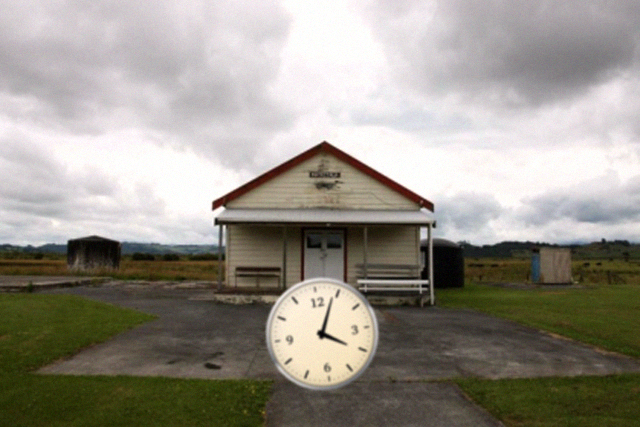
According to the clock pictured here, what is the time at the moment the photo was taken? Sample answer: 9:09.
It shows 4:04
